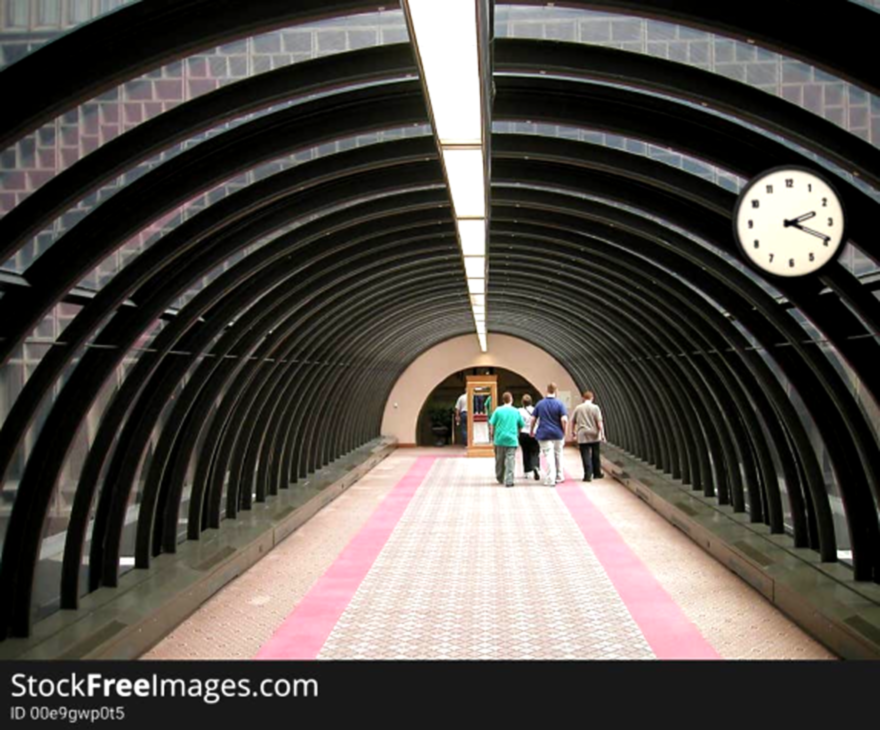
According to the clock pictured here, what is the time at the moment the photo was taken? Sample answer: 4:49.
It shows 2:19
